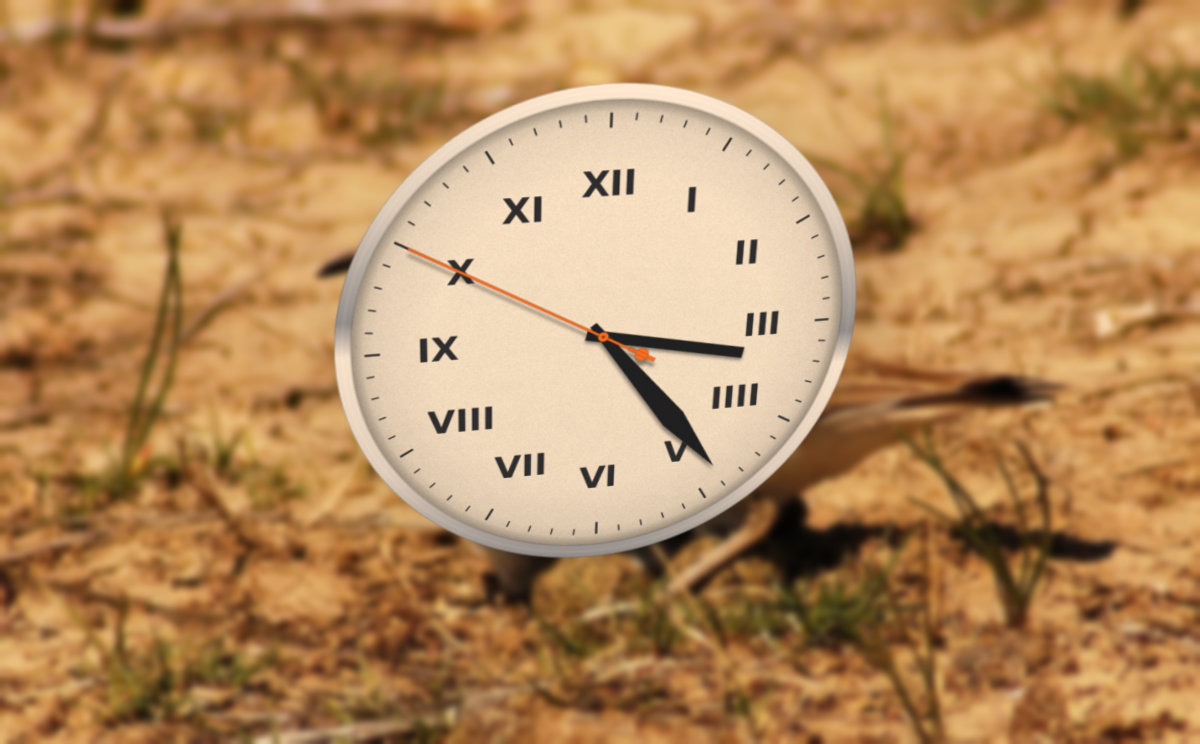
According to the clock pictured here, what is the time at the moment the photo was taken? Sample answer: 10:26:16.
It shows 3:23:50
